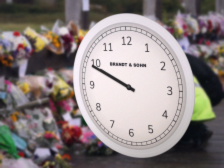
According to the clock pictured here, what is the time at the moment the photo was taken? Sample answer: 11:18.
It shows 9:49
